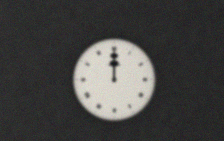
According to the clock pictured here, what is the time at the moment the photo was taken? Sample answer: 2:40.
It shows 12:00
